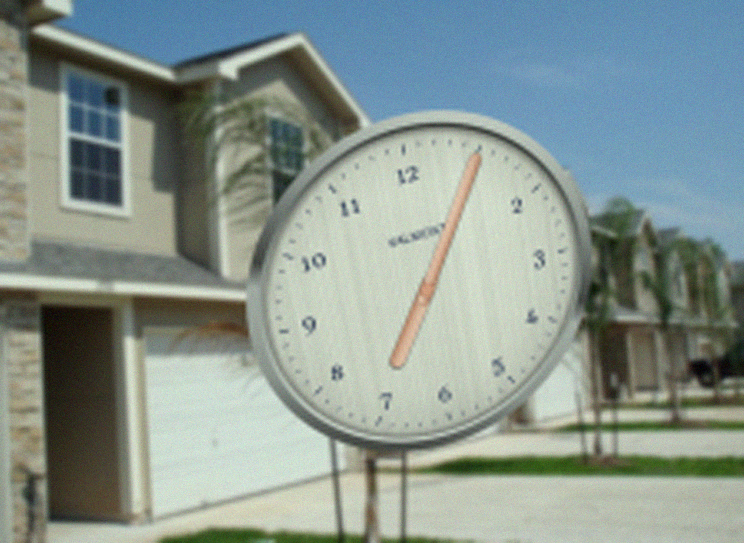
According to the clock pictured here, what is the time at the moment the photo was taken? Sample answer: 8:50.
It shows 7:05
